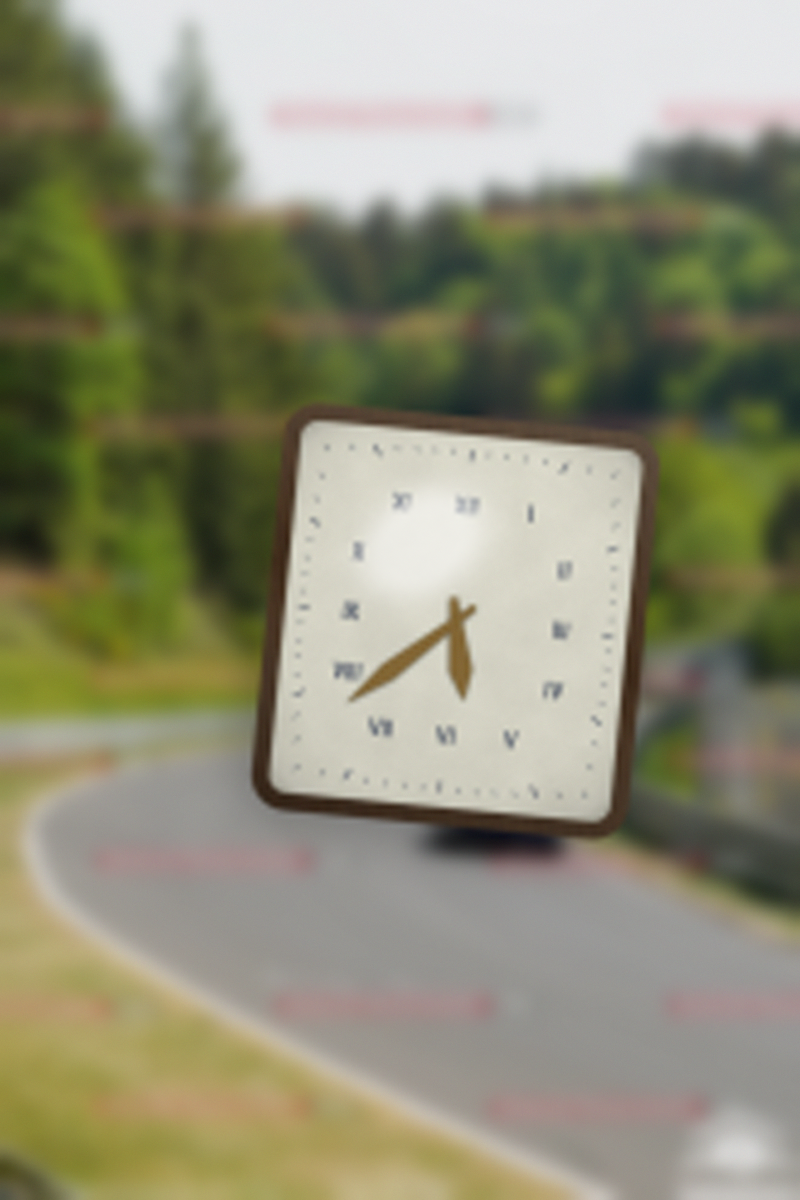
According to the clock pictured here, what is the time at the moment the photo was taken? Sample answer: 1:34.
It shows 5:38
